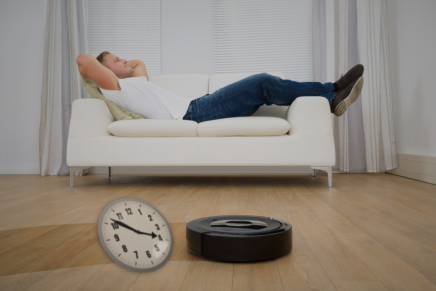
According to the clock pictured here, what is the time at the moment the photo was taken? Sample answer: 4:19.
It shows 3:52
